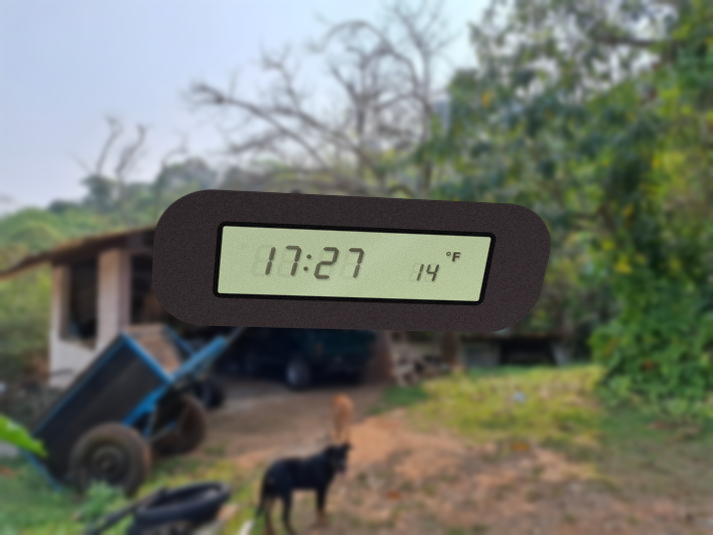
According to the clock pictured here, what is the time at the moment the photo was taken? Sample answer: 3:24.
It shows 17:27
